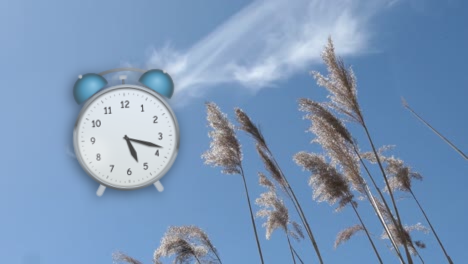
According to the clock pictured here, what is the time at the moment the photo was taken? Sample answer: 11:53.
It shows 5:18
